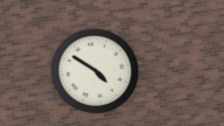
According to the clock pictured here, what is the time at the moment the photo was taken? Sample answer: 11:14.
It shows 4:52
